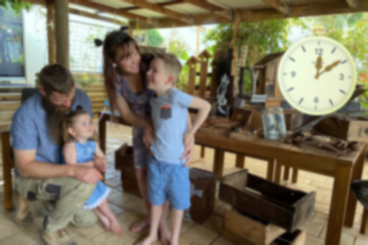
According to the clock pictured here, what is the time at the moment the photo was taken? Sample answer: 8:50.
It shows 12:09
